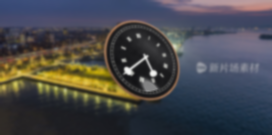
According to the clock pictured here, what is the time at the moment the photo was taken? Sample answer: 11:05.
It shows 5:41
